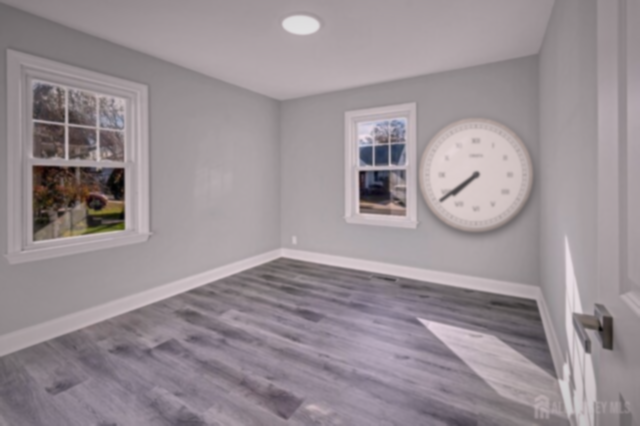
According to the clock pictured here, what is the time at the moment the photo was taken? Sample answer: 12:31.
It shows 7:39
